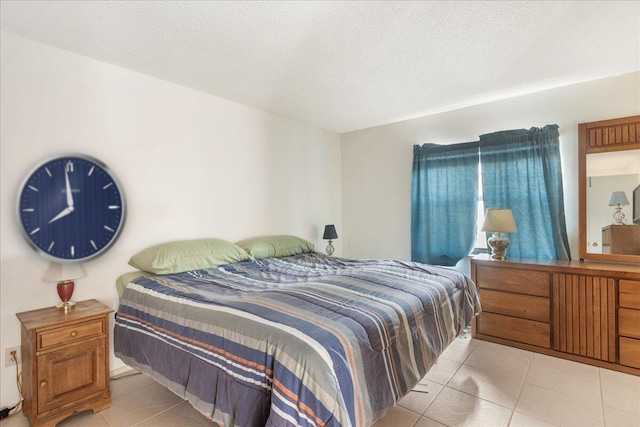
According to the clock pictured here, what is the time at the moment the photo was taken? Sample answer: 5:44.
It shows 7:59
